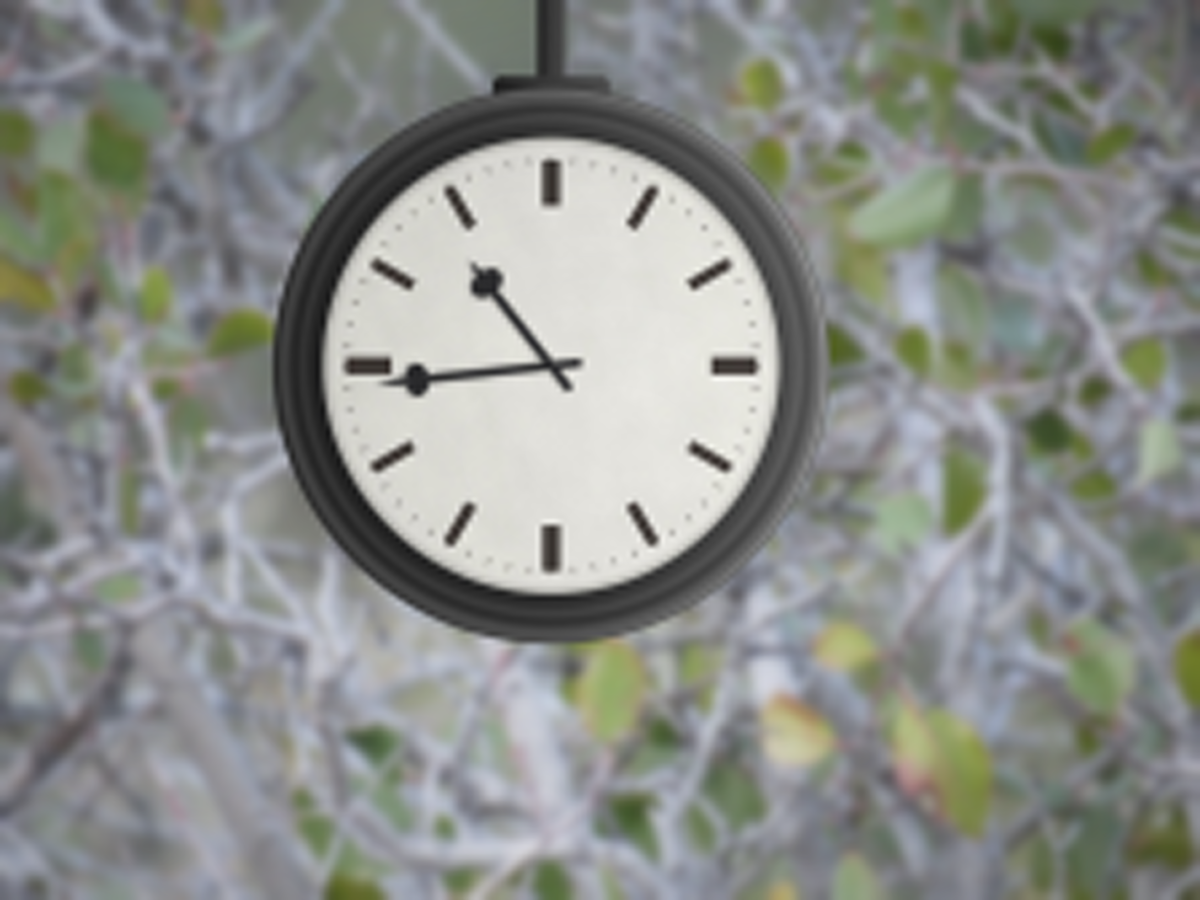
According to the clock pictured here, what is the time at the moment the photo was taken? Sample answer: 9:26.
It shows 10:44
